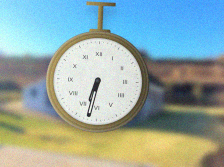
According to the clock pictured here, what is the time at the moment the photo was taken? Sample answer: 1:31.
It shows 6:32
